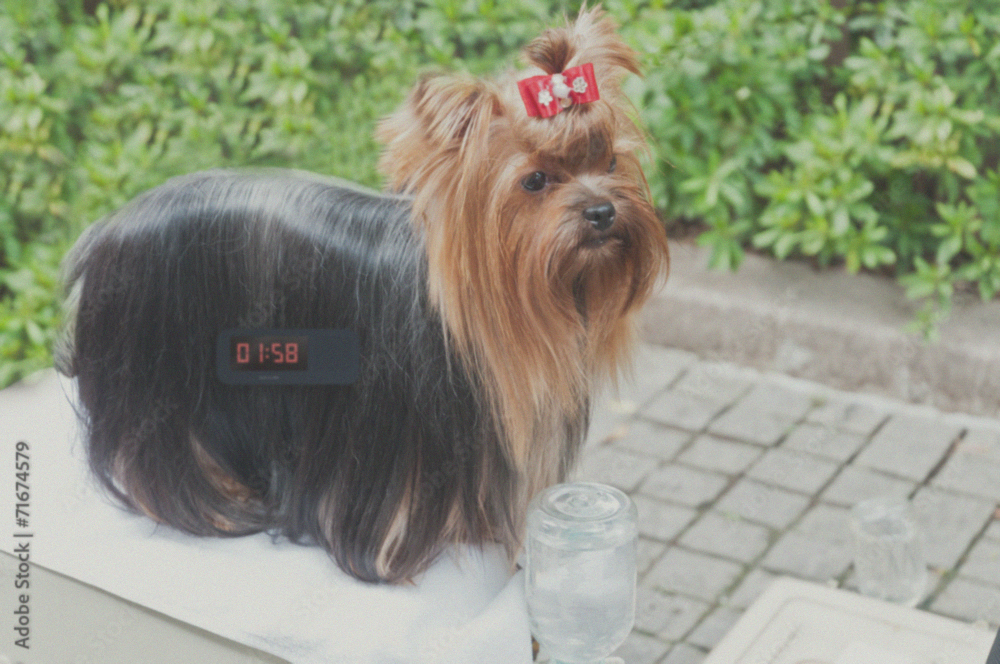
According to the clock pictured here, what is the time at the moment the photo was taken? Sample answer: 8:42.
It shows 1:58
